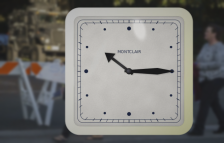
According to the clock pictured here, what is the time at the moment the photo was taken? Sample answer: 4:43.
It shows 10:15
